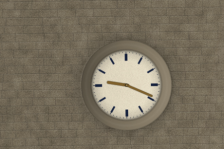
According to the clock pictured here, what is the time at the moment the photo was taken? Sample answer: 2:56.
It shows 9:19
